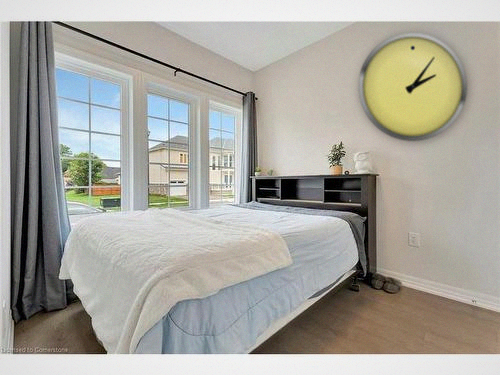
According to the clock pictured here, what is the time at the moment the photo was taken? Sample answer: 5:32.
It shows 2:06
